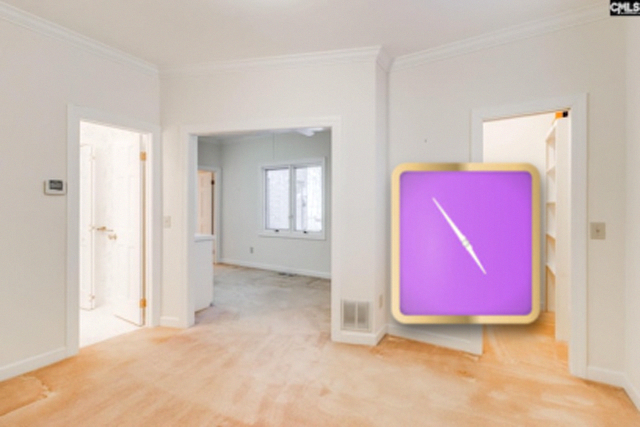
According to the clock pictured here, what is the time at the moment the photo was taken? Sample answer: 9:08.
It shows 4:54
